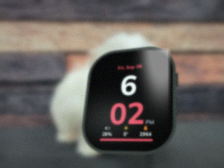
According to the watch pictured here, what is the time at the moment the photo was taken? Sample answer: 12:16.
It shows 6:02
